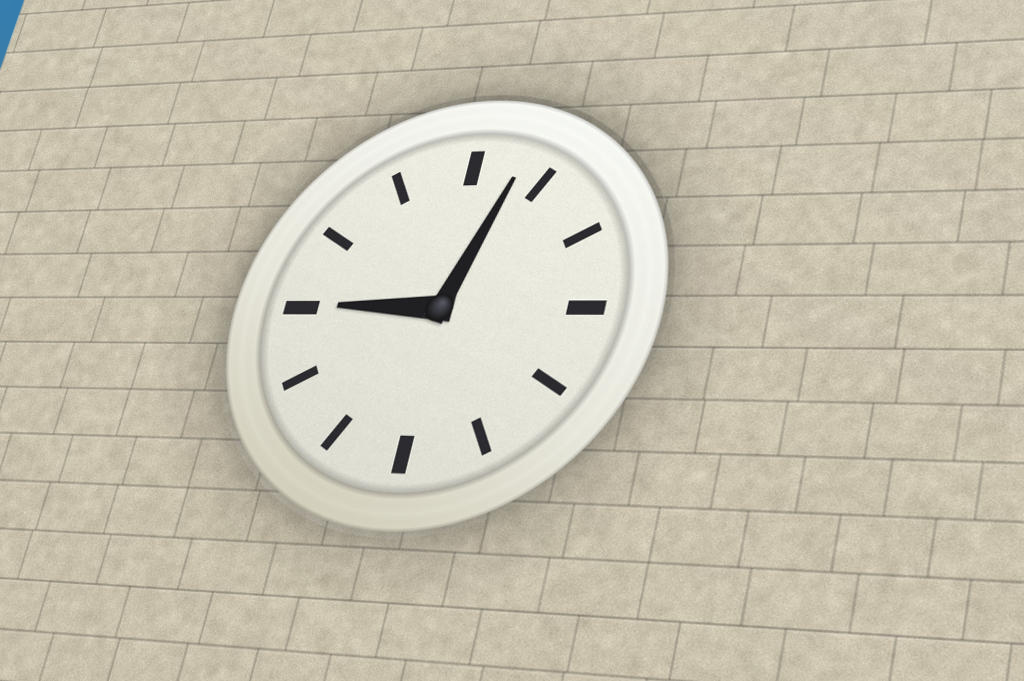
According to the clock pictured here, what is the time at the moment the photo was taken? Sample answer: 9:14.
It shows 9:03
